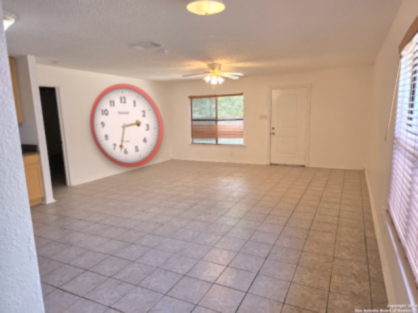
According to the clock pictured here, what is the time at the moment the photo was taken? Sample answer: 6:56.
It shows 2:32
